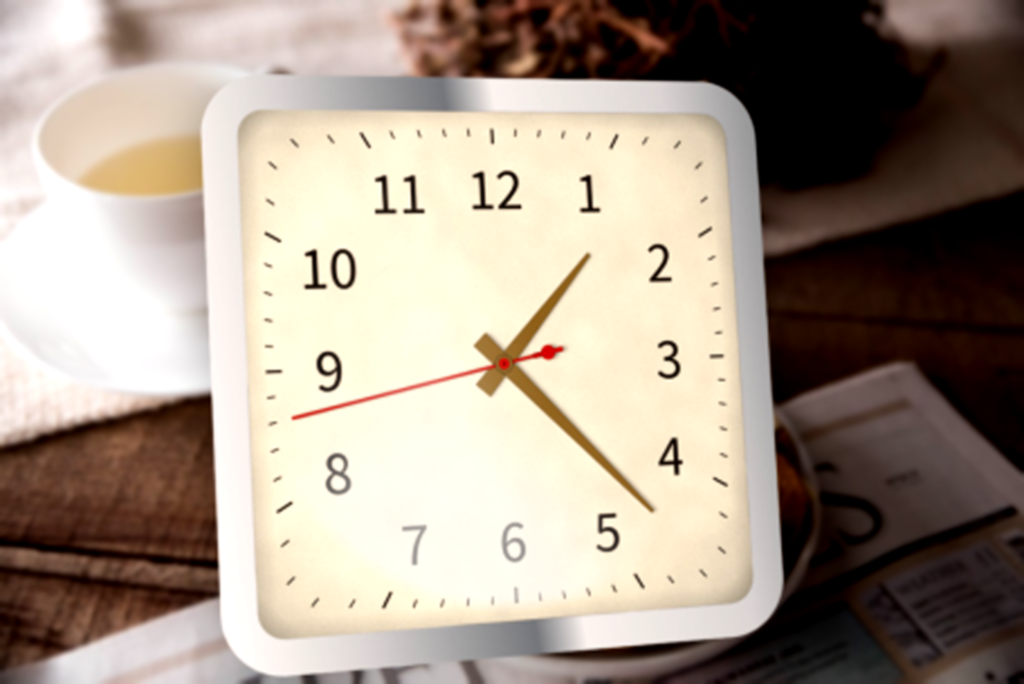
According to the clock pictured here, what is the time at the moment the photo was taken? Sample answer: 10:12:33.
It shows 1:22:43
